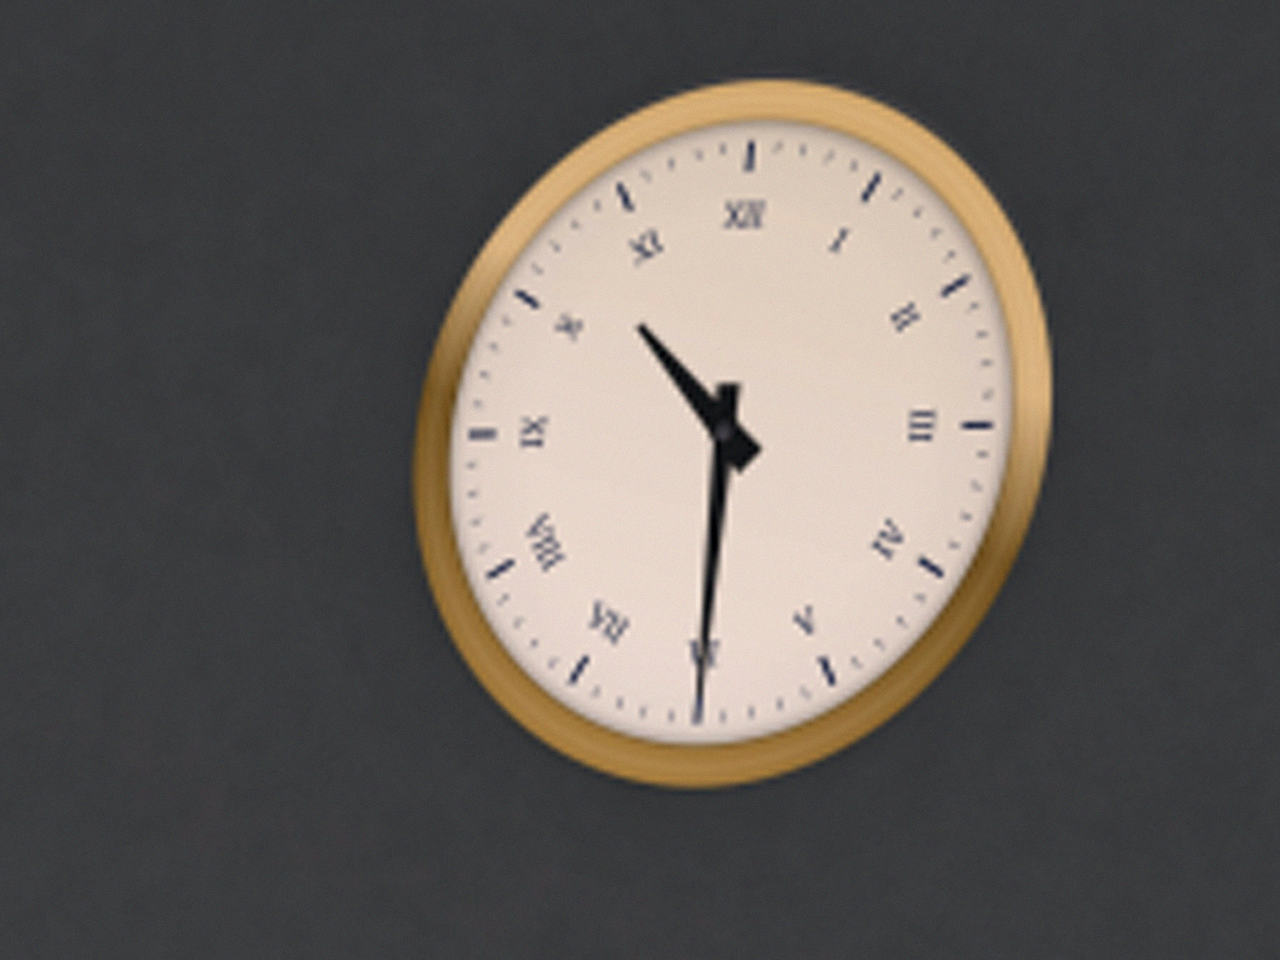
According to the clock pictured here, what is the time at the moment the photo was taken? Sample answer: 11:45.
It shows 10:30
